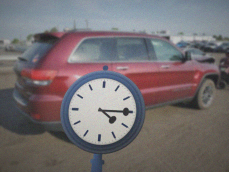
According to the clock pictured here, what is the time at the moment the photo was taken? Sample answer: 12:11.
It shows 4:15
